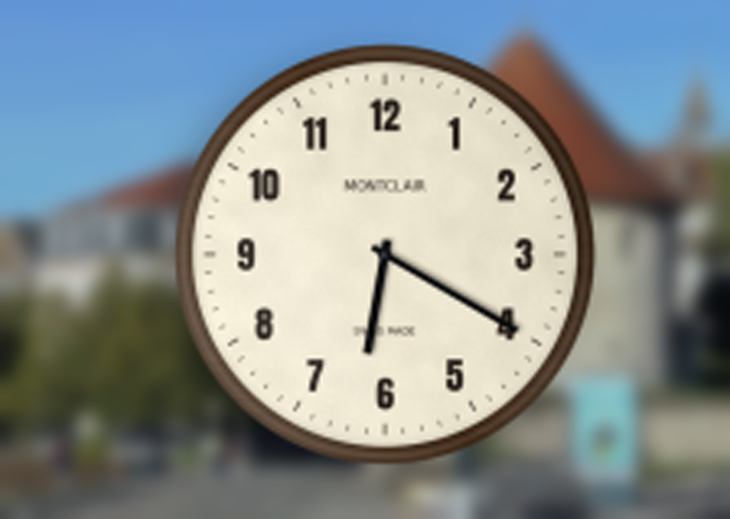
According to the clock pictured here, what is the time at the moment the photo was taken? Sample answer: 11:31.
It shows 6:20
